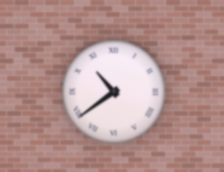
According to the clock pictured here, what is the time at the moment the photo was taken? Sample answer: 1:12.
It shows 10:39
